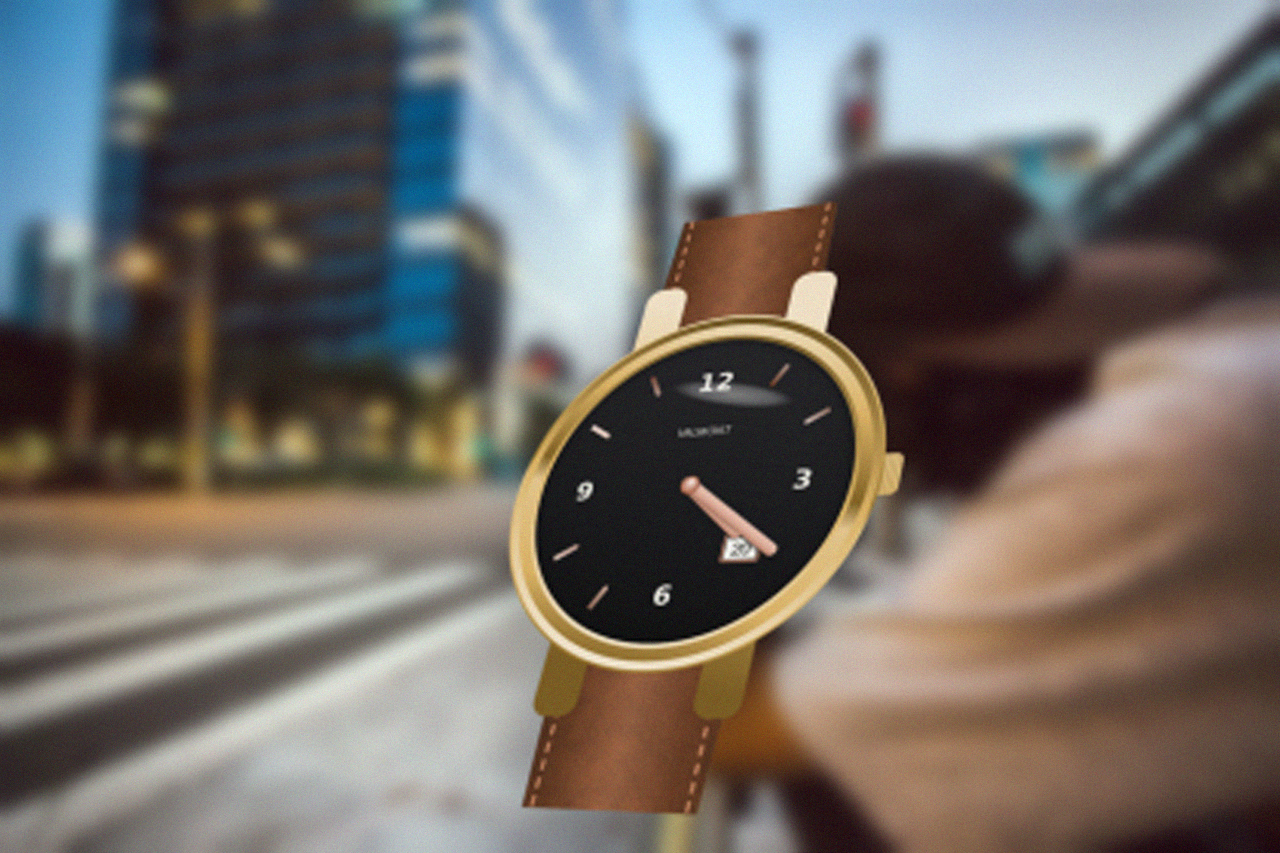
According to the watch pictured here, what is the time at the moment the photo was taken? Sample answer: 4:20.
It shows 4:21
